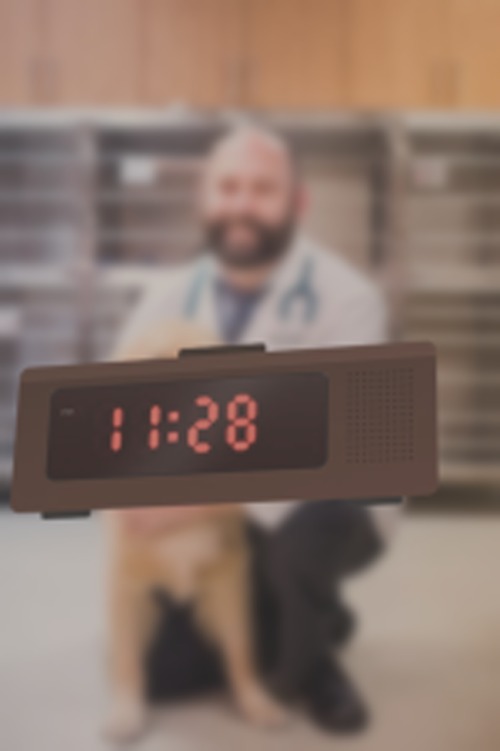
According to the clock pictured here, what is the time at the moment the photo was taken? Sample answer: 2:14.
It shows 11:28
